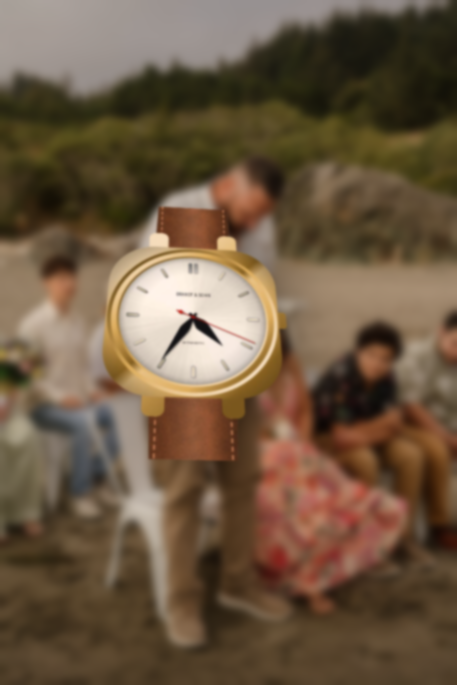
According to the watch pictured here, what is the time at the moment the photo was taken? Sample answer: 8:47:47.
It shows 4:35:19
